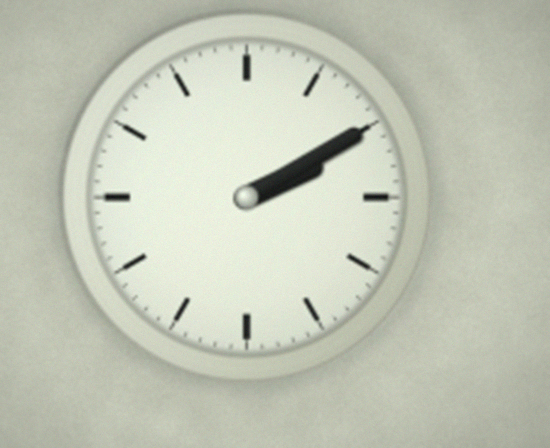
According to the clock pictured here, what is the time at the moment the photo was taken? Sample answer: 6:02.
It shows 2:10
